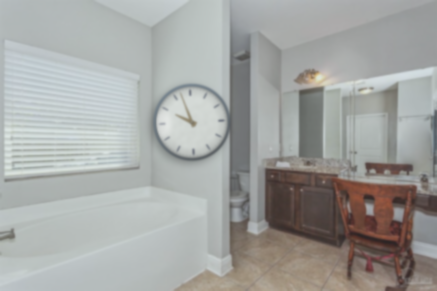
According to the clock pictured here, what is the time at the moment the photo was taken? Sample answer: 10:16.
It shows 9:57
